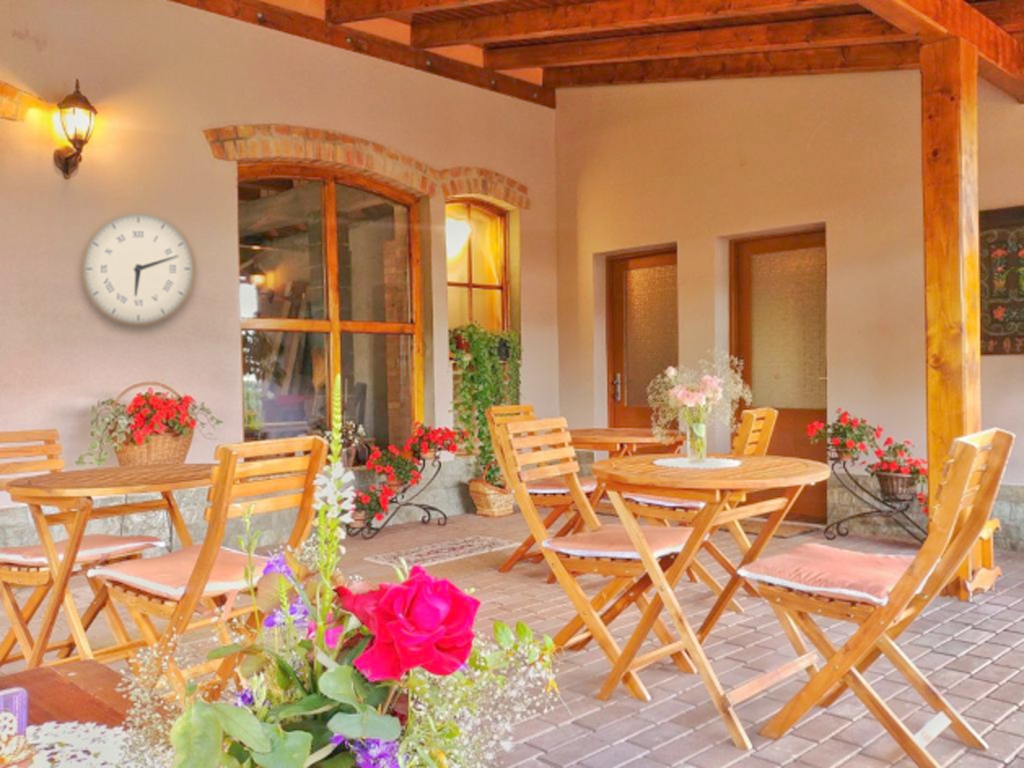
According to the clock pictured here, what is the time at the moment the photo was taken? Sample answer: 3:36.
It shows 6:12
